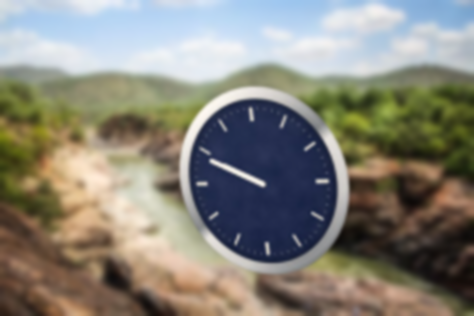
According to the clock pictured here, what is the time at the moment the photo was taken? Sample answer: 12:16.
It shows 9:49
